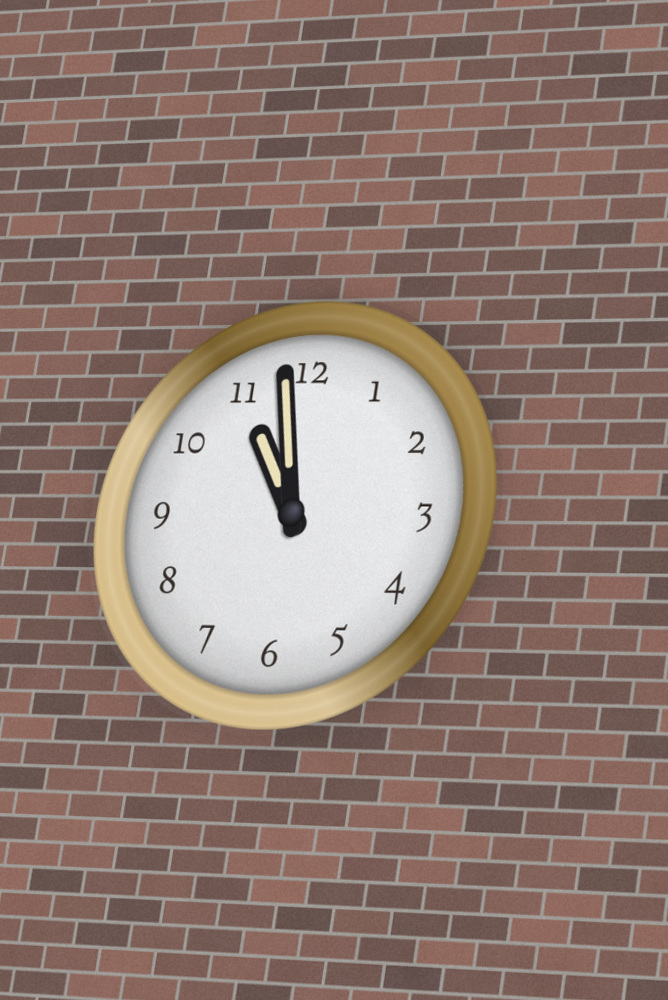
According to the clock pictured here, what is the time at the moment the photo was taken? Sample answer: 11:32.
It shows 10:58
